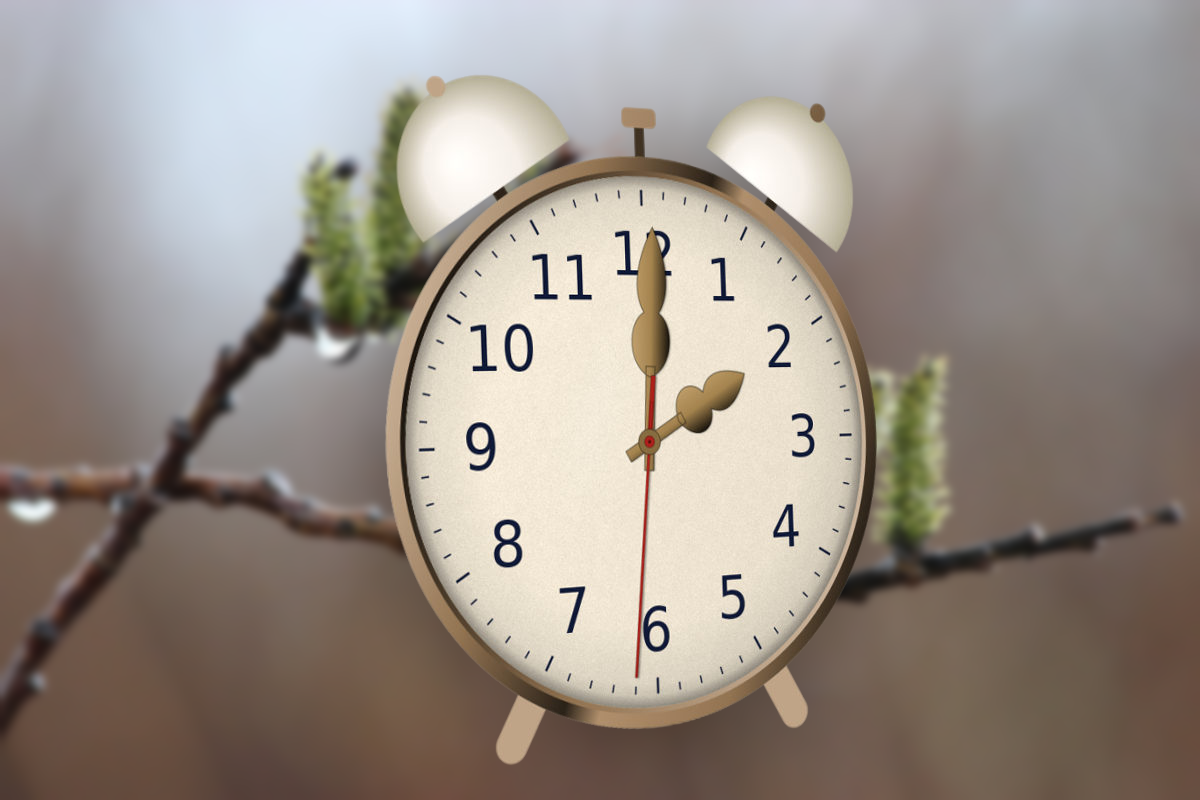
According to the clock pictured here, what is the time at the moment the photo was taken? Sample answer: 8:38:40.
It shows 2:00:31
